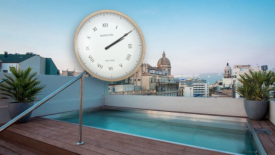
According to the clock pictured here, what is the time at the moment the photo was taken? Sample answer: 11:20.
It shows 2:10
